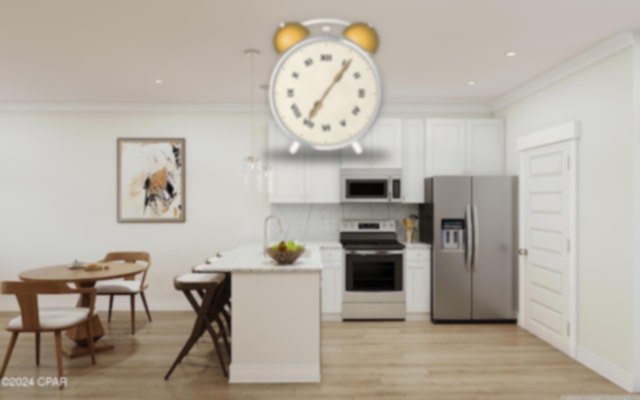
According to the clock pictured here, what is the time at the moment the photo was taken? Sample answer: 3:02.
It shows 7:06
